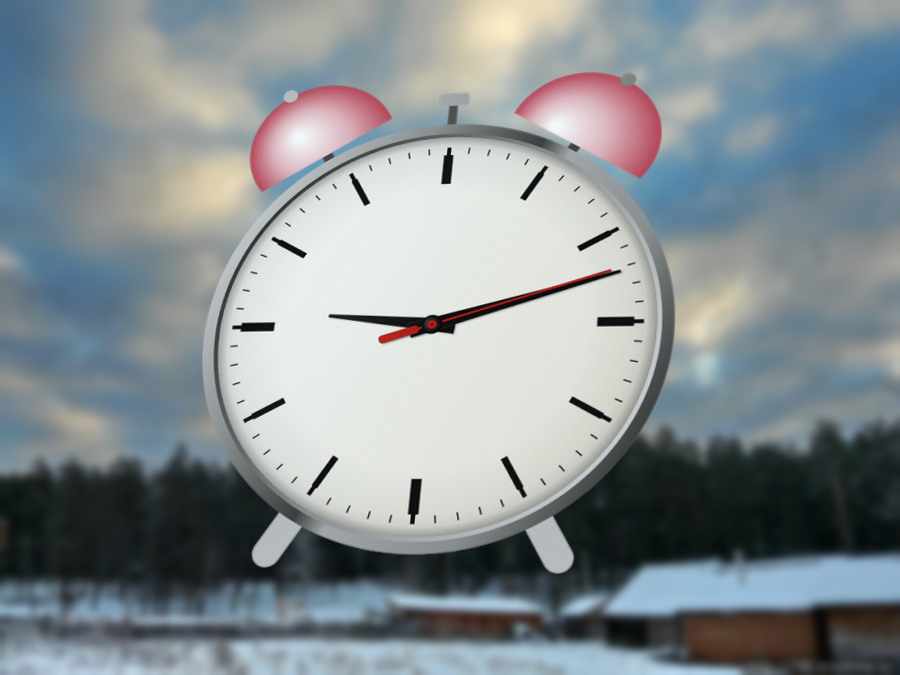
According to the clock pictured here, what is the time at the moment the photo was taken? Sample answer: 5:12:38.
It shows 9:12:12
